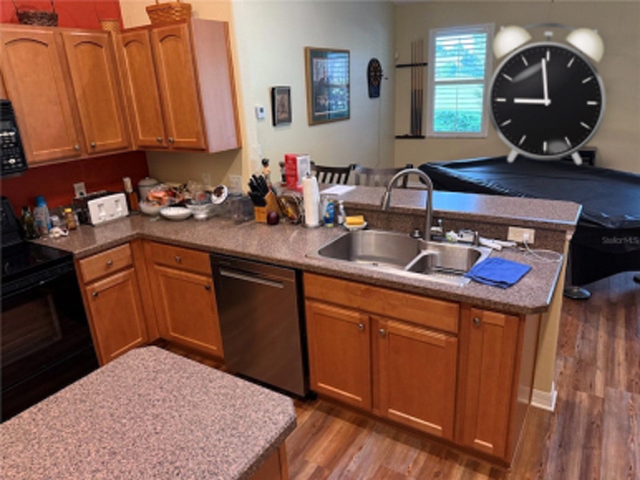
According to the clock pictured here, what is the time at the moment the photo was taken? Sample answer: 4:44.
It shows 8:59
